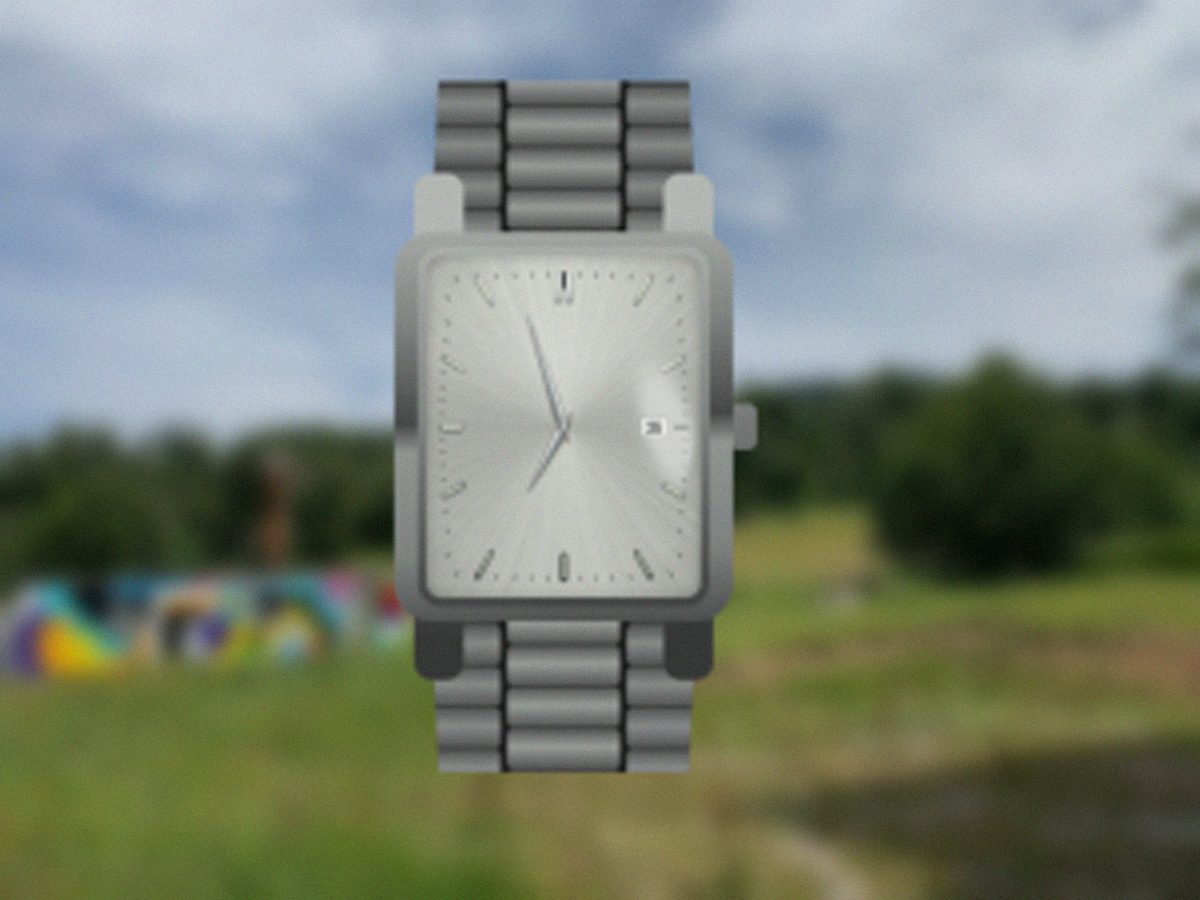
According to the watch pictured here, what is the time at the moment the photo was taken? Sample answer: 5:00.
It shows 6:57
